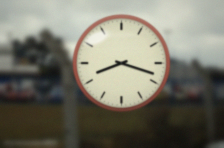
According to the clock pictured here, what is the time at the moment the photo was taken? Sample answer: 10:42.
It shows 8:18
